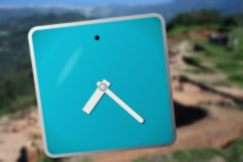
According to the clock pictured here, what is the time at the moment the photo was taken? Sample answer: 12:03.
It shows 7:23
